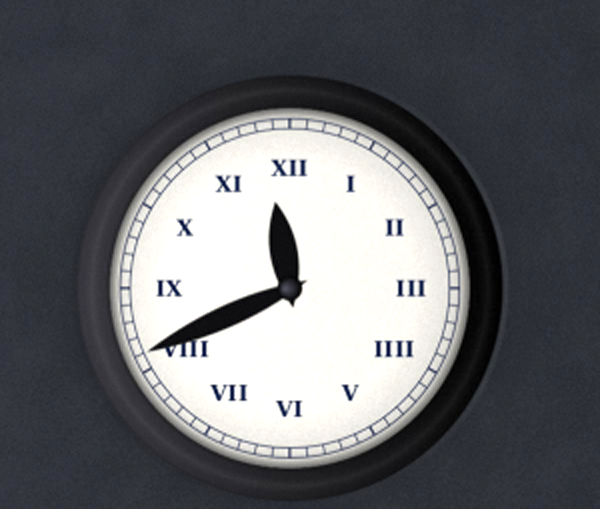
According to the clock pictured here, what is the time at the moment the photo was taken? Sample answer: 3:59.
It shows 11:41
